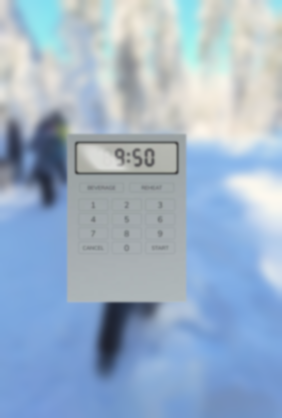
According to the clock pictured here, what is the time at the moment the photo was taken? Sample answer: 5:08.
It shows 9:50
